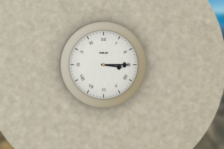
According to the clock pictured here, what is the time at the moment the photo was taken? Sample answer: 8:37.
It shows 3:15
